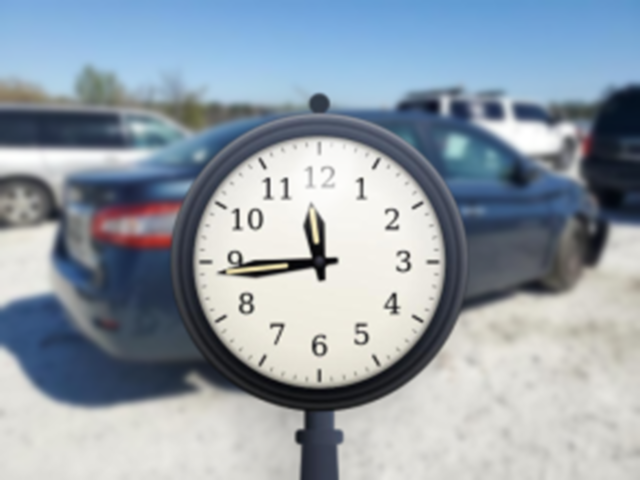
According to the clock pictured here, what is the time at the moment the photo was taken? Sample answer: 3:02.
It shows 11:44
